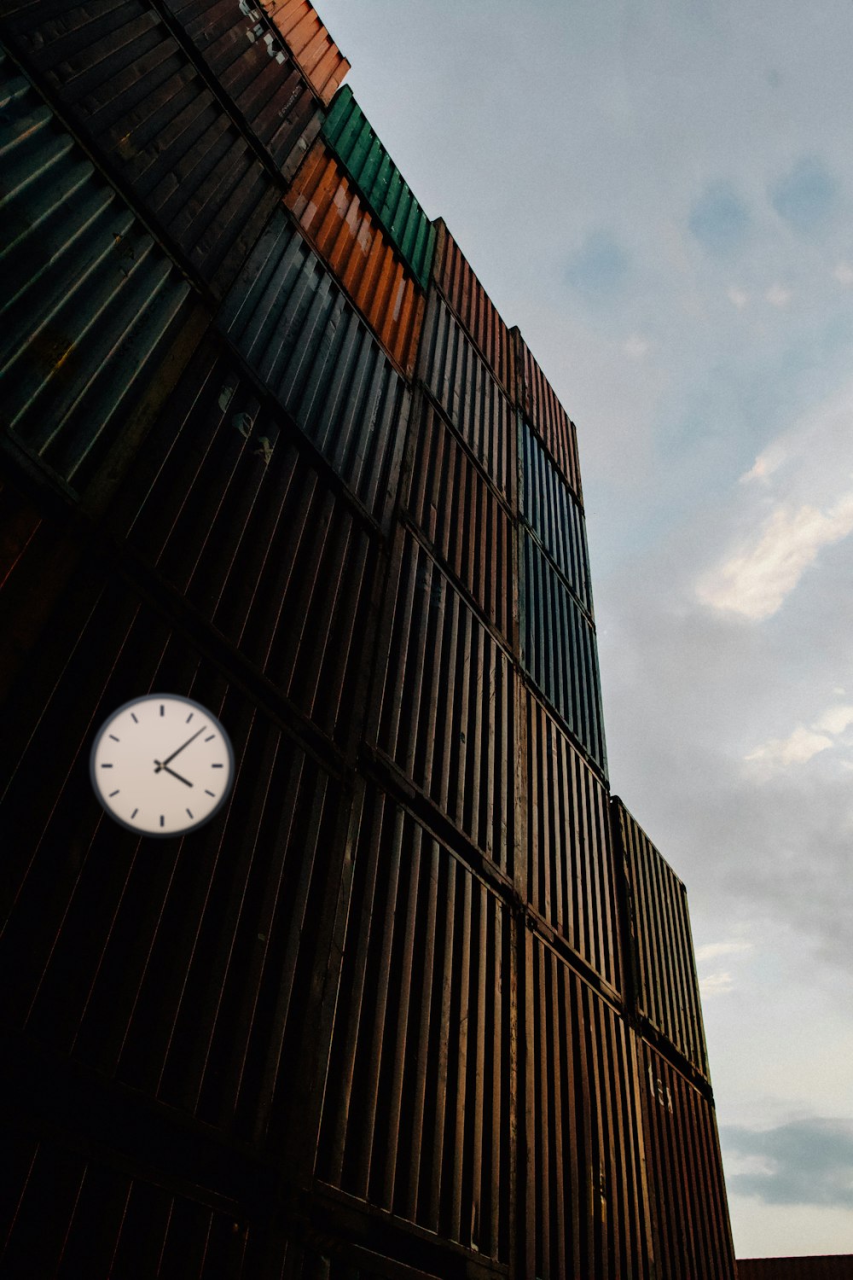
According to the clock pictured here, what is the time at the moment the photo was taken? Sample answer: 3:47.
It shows 4:08
